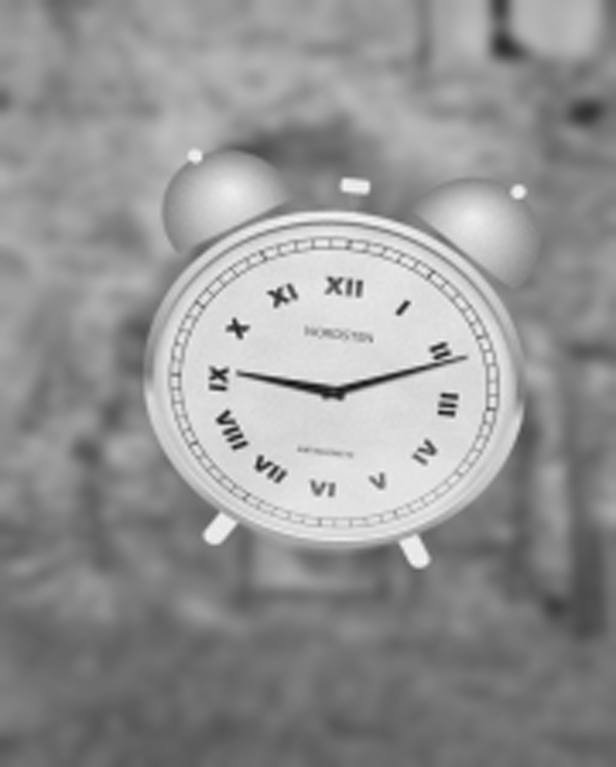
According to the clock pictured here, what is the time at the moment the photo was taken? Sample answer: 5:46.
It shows 9:11
